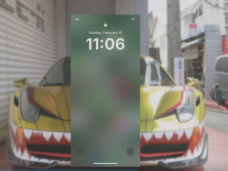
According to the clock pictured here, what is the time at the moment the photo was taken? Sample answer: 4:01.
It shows 11:06
